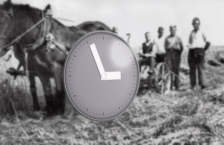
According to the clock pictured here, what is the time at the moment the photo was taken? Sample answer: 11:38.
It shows 2:56
